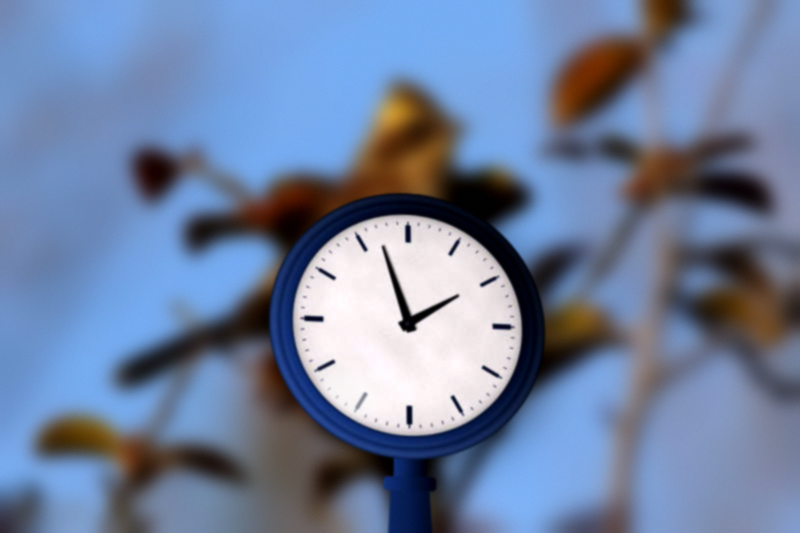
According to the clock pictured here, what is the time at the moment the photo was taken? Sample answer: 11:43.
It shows 1:57
